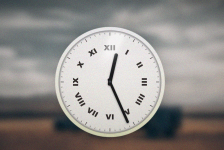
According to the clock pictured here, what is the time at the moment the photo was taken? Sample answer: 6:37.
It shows 12:26
